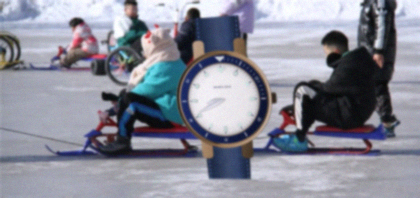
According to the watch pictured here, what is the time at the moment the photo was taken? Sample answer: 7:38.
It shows 8:41
